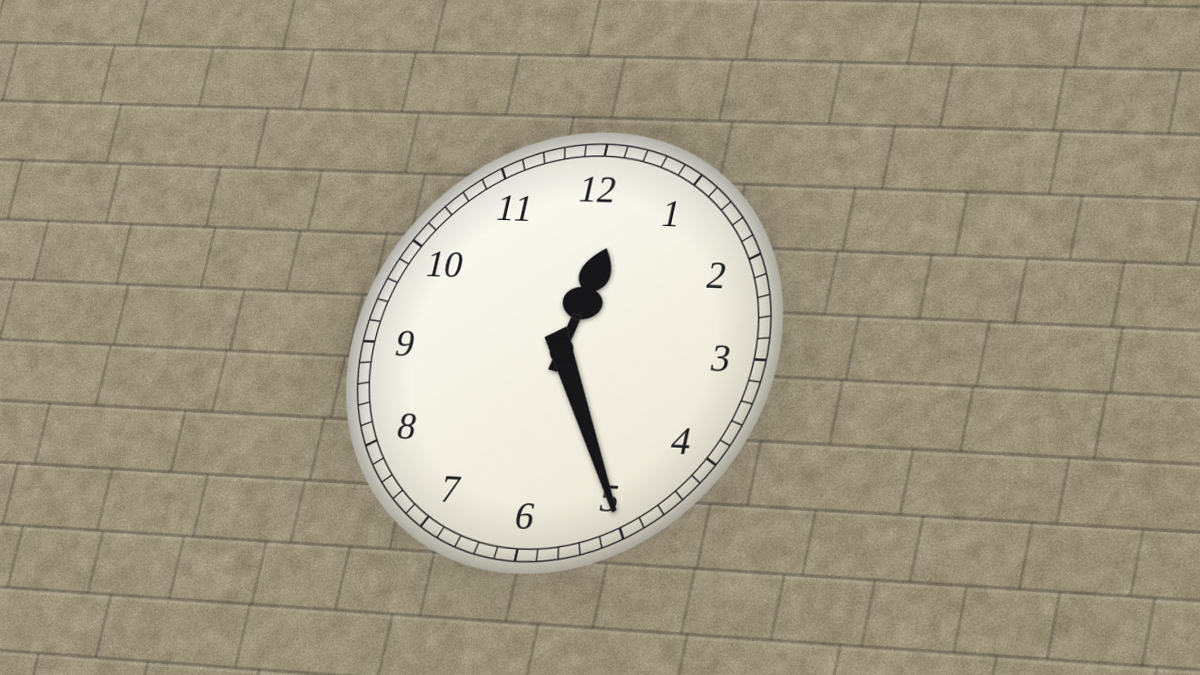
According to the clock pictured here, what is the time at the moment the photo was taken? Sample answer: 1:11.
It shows 12:25
